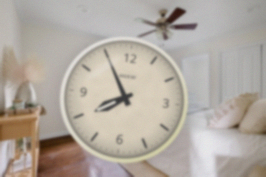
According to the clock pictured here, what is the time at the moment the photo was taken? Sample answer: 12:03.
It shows 7:55
